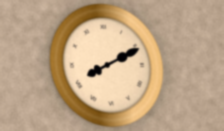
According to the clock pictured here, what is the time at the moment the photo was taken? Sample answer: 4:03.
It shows 8:11
